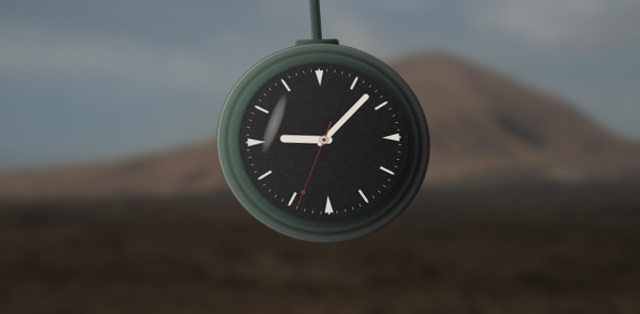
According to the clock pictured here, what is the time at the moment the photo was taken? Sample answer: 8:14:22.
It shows 9:07:34
